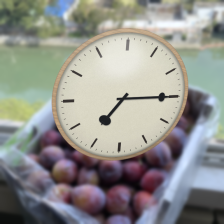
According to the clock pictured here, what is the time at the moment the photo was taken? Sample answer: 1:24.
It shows 7:15
